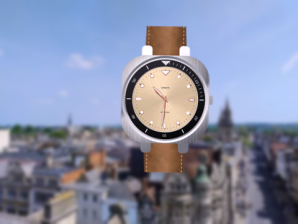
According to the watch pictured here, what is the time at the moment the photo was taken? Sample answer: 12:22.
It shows 10:31
